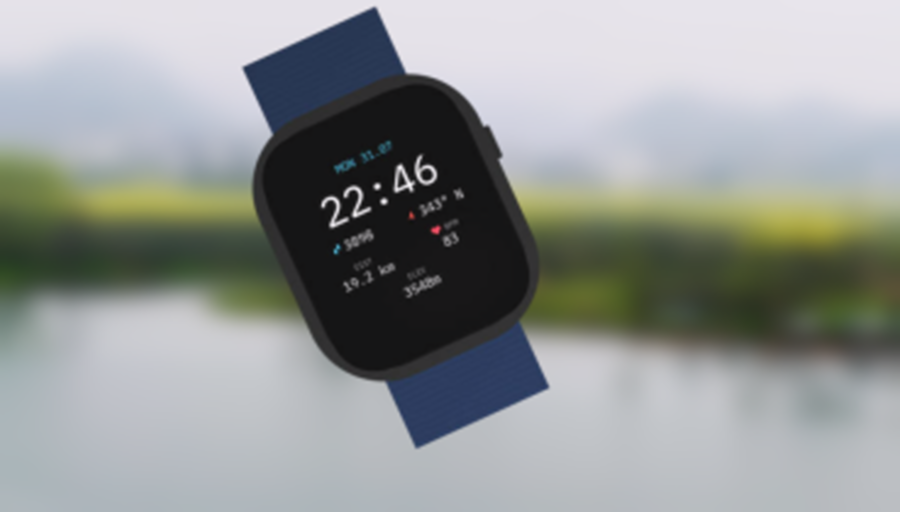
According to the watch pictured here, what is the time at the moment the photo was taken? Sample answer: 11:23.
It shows 22:46
